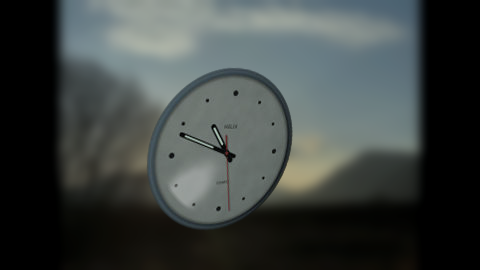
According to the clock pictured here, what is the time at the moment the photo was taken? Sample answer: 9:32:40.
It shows 10:48:28
